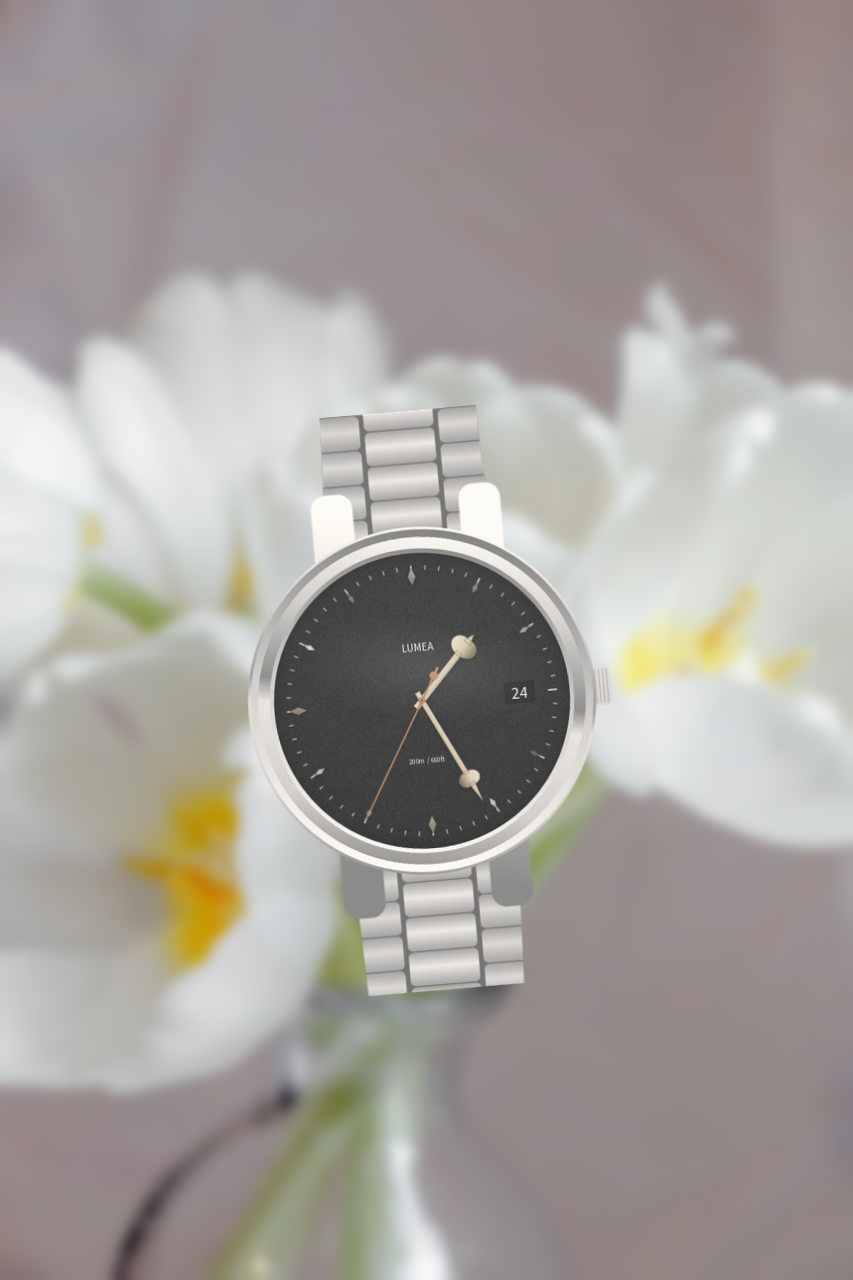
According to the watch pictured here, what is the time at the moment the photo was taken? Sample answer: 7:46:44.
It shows 1:25:35
